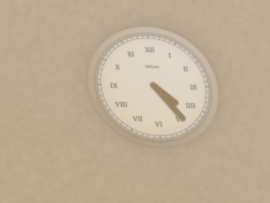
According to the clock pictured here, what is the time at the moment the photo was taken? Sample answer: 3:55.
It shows 4:24
